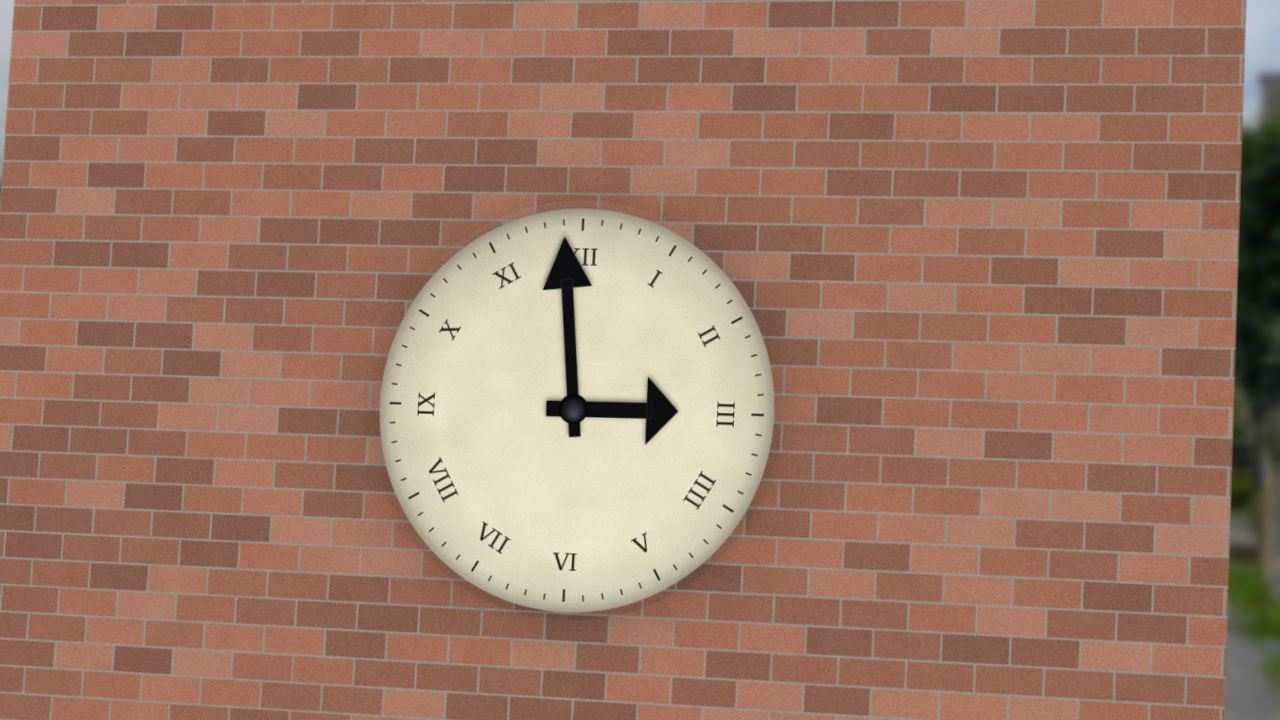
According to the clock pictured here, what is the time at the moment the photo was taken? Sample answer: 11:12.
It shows 2:59
